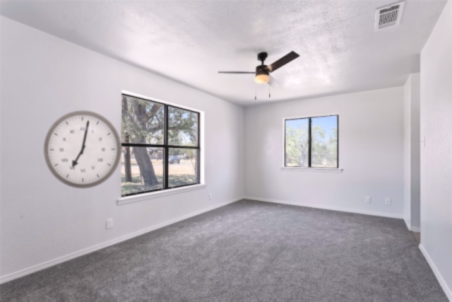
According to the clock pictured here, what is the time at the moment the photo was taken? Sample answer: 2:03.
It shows 7:02
